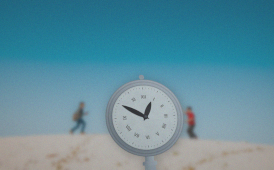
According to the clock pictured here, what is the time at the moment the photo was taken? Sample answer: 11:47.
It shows 12:50
